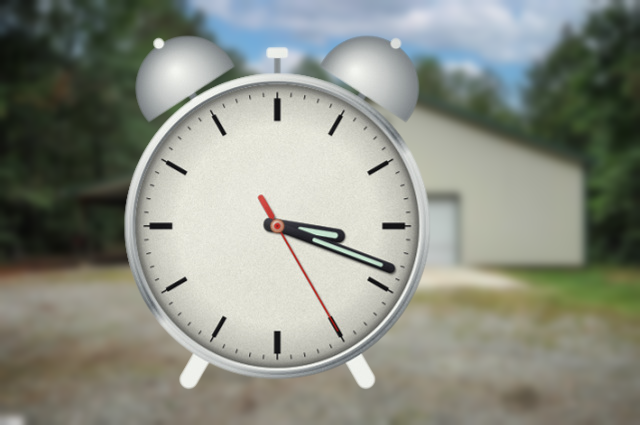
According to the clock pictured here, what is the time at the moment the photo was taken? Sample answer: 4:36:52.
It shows 3:18:25
